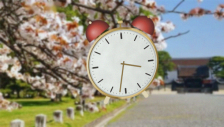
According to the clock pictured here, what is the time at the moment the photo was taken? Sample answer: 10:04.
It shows 3:32
